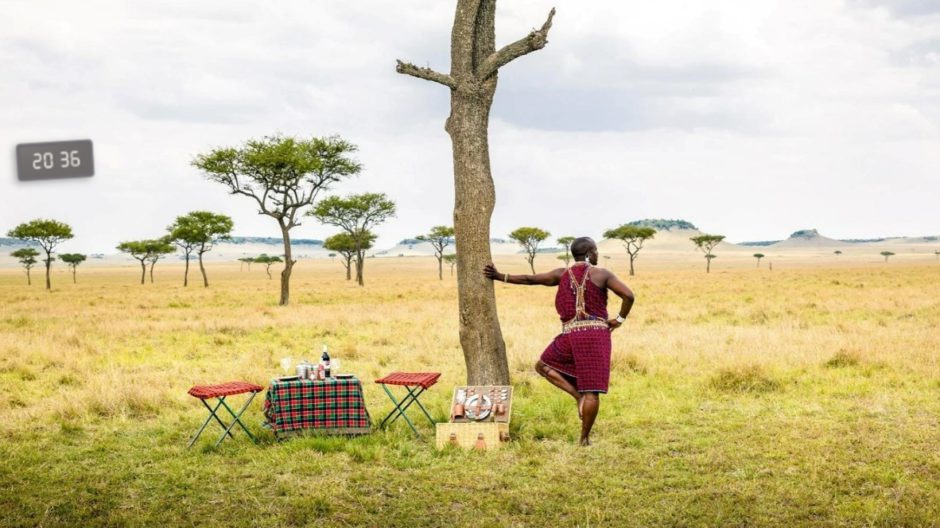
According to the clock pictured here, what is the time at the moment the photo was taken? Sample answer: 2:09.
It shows 20:36
